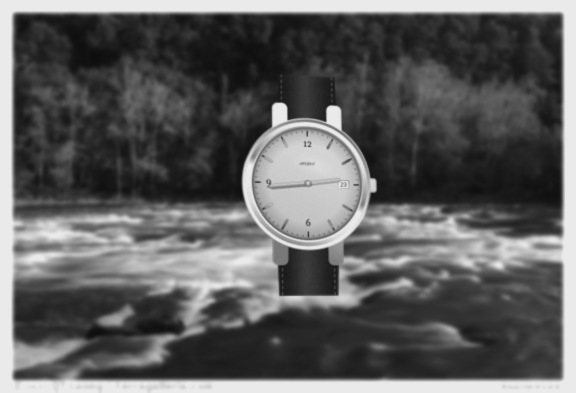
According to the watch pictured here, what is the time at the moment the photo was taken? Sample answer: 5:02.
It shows 2:44
